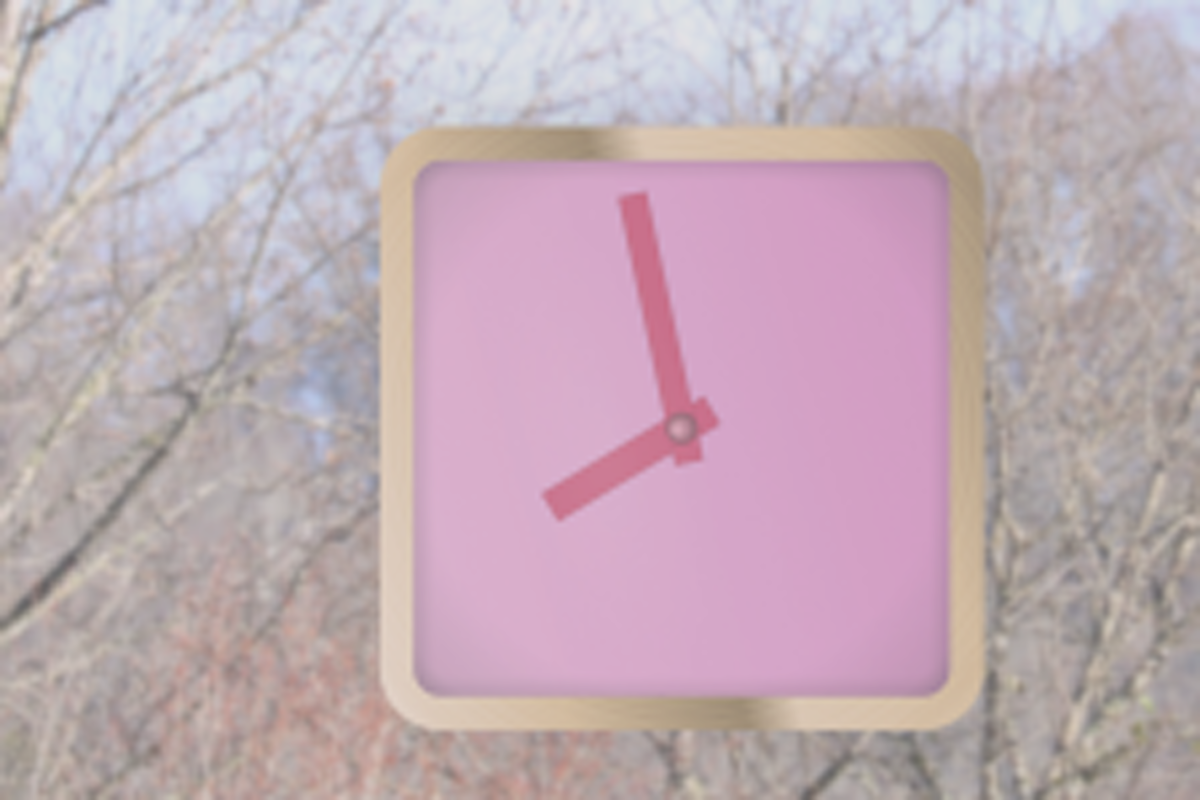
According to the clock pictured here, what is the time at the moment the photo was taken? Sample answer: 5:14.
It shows 7:58
